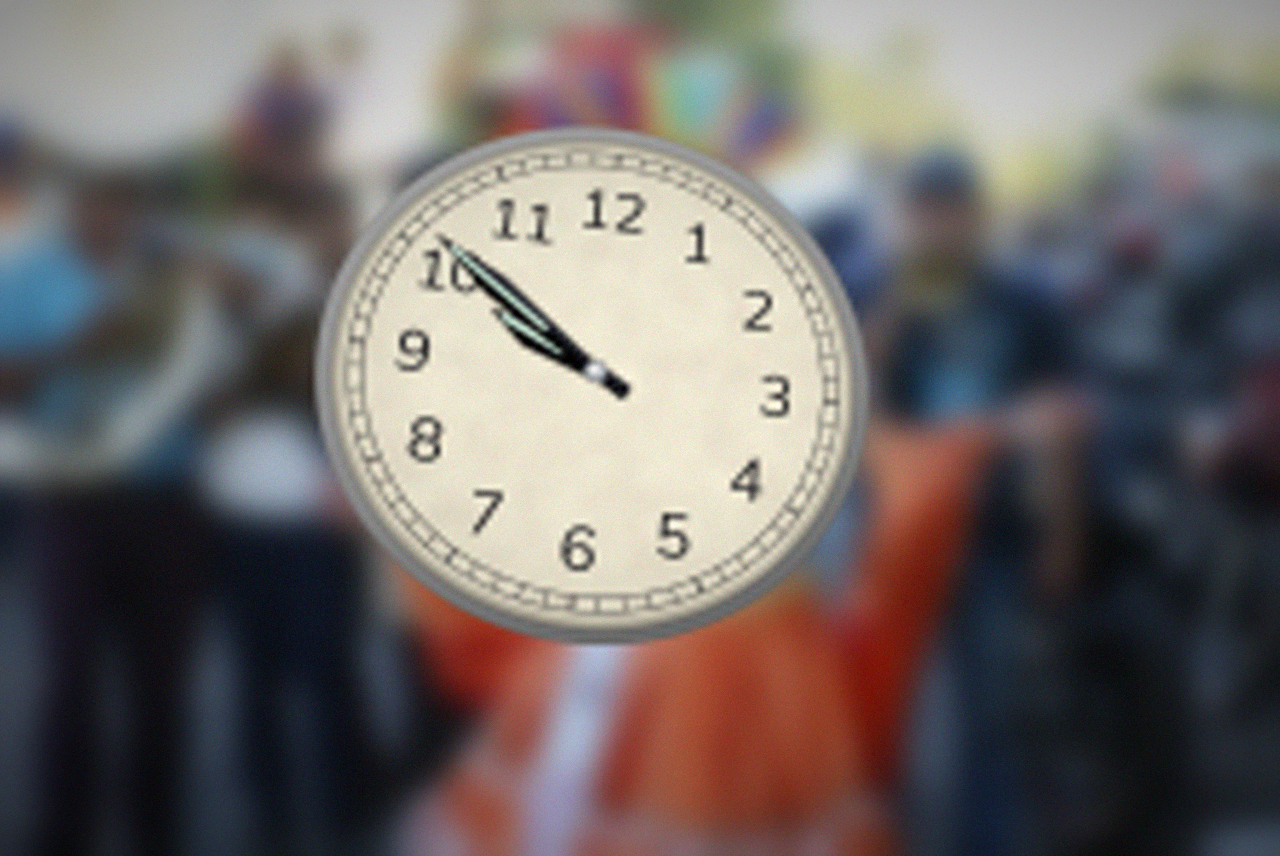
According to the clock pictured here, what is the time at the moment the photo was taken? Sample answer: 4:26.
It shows 9:51
